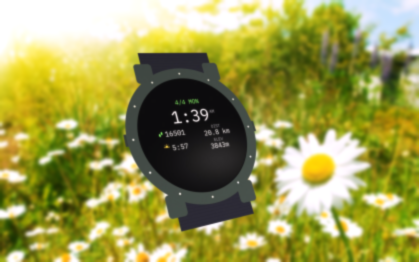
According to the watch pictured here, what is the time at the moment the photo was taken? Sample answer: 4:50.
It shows 1:39
